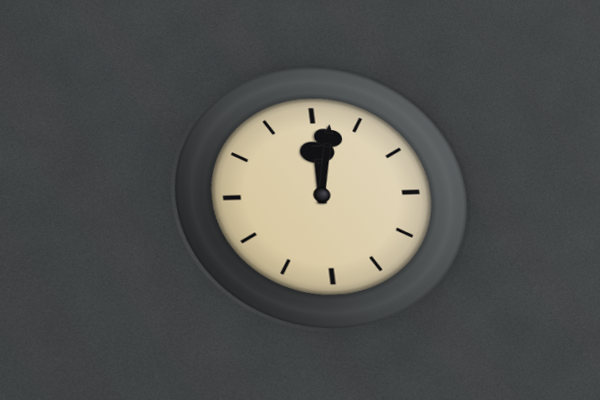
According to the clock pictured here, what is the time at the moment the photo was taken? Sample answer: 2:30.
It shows 12:02
